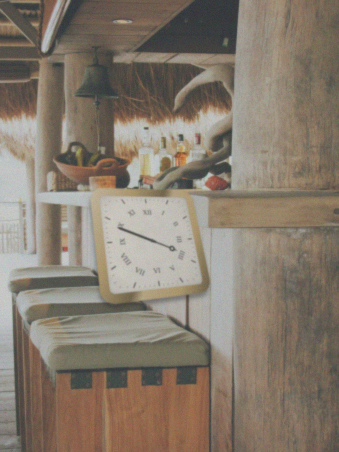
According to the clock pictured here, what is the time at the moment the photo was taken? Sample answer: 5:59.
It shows 3:49
